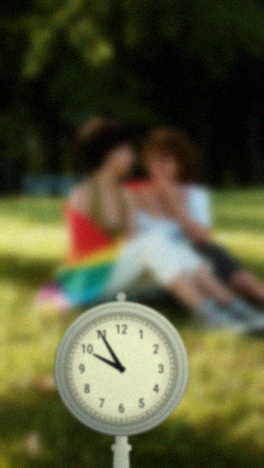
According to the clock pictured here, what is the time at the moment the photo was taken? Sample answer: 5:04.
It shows 9:55
